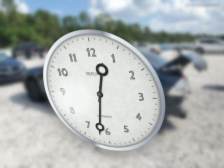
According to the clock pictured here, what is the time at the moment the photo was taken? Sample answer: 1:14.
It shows 12:32
